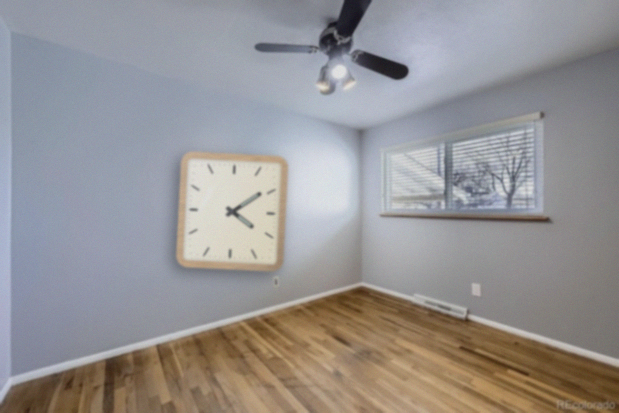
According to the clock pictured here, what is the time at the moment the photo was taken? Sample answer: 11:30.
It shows 4:09
